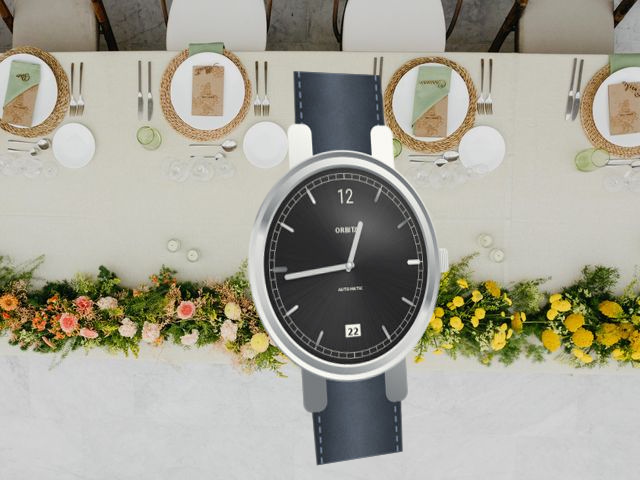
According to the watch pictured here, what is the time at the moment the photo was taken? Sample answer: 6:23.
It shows 12:44
